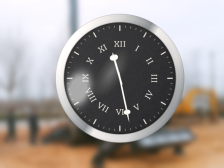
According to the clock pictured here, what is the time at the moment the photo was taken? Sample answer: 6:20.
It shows 11:28
